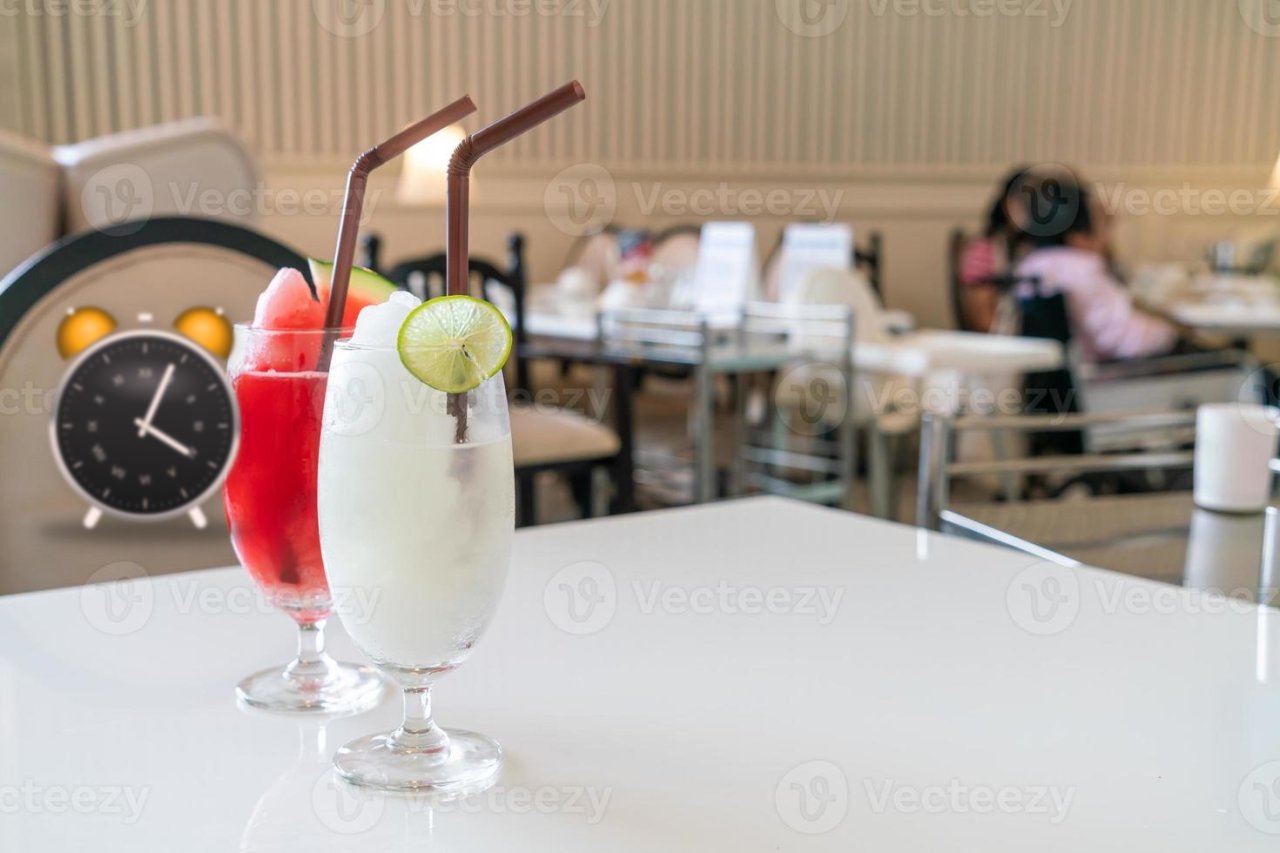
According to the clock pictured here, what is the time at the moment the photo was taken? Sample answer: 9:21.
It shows 4:04
